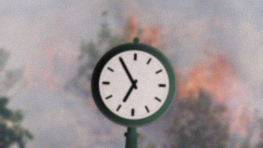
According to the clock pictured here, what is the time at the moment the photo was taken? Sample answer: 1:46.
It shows 6:55
